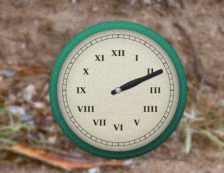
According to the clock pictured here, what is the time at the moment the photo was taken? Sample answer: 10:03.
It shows 2:11
